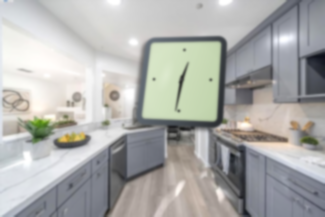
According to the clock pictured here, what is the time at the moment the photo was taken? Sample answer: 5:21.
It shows 12:31
